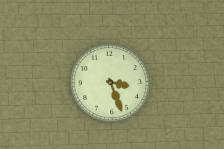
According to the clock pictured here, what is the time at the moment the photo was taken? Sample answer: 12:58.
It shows 3:27
